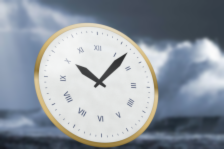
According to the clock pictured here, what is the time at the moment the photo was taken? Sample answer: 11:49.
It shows 10:07
